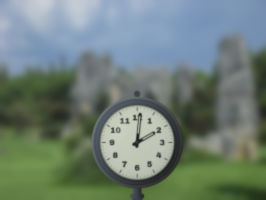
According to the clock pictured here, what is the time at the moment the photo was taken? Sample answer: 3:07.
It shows 2:01
